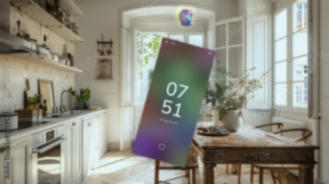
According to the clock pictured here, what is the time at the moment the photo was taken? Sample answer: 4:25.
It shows 7:51
